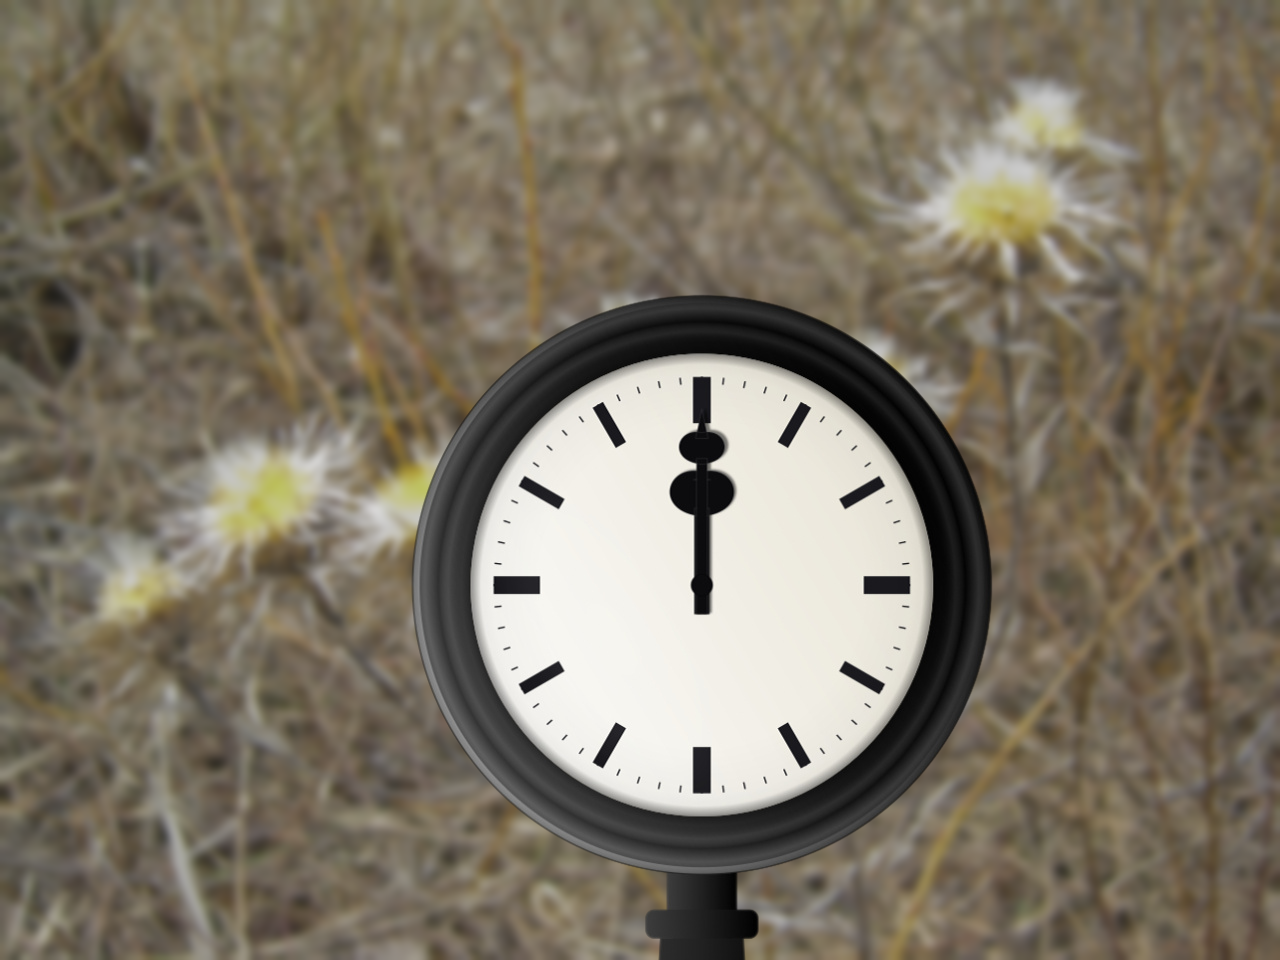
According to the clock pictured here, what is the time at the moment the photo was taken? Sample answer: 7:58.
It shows 12:00
